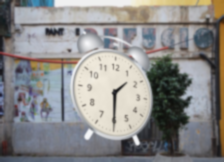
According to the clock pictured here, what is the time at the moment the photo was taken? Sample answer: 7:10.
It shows 1:30
